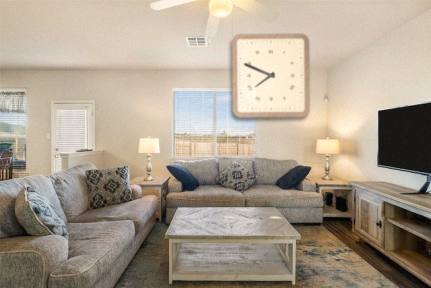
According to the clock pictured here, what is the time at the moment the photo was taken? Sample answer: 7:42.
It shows 7:49
